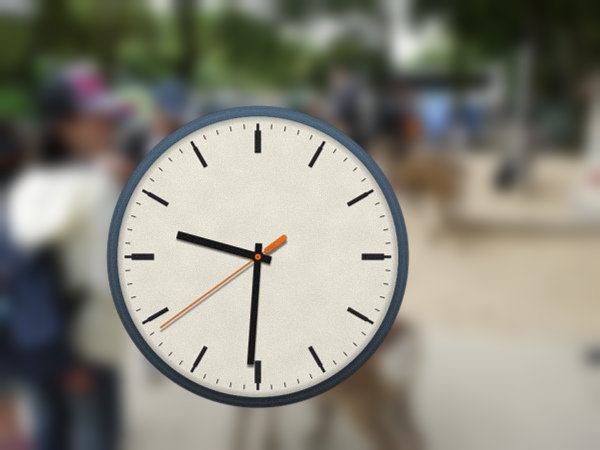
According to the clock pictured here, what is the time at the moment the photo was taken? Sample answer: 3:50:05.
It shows 9:30:39
